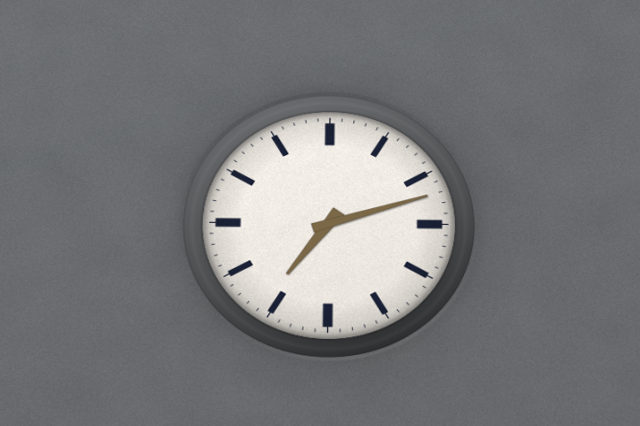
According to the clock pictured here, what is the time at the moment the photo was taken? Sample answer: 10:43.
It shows 7:12
